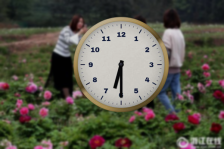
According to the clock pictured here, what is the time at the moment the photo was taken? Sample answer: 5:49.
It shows 6:30
